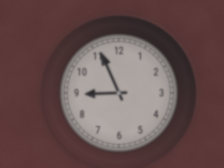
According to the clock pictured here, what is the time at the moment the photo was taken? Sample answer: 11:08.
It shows 8:56
